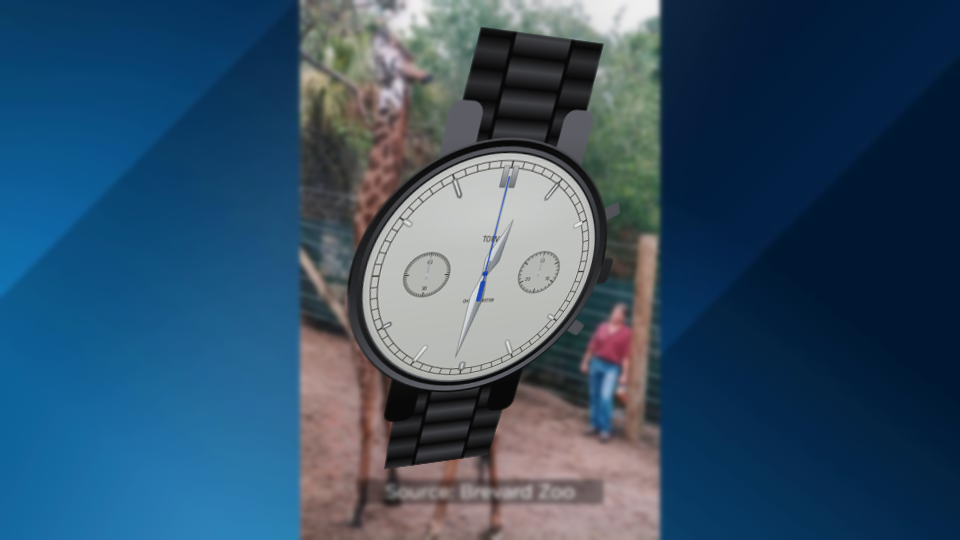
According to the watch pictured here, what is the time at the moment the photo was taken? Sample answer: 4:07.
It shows 12:31
